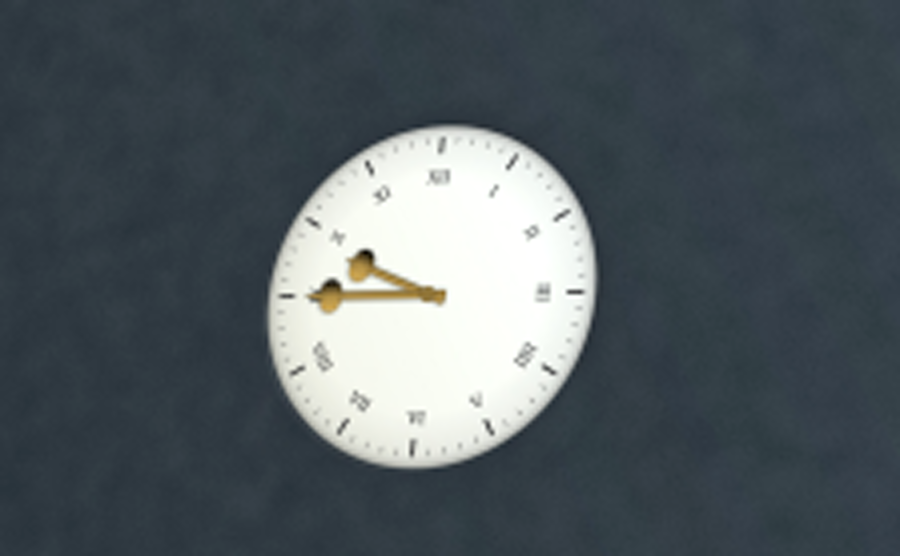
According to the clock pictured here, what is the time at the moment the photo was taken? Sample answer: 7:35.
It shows 9:45
